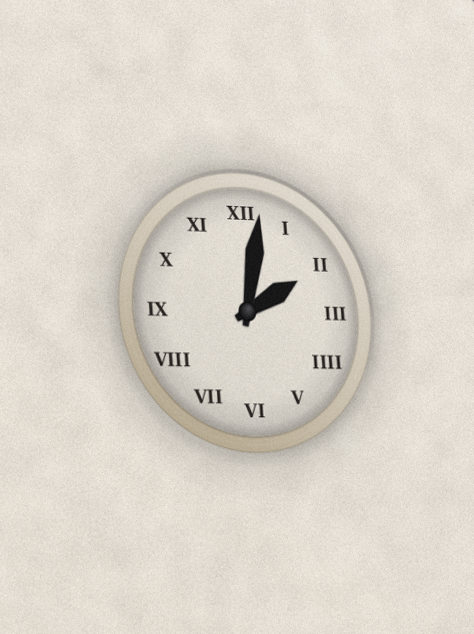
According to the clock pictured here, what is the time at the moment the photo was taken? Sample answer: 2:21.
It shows 2:02
